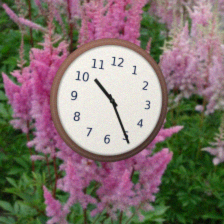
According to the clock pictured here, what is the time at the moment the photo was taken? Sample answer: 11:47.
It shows 10:25
